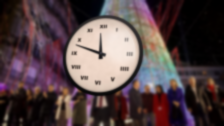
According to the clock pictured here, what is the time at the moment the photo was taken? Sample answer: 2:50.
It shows 11:48
